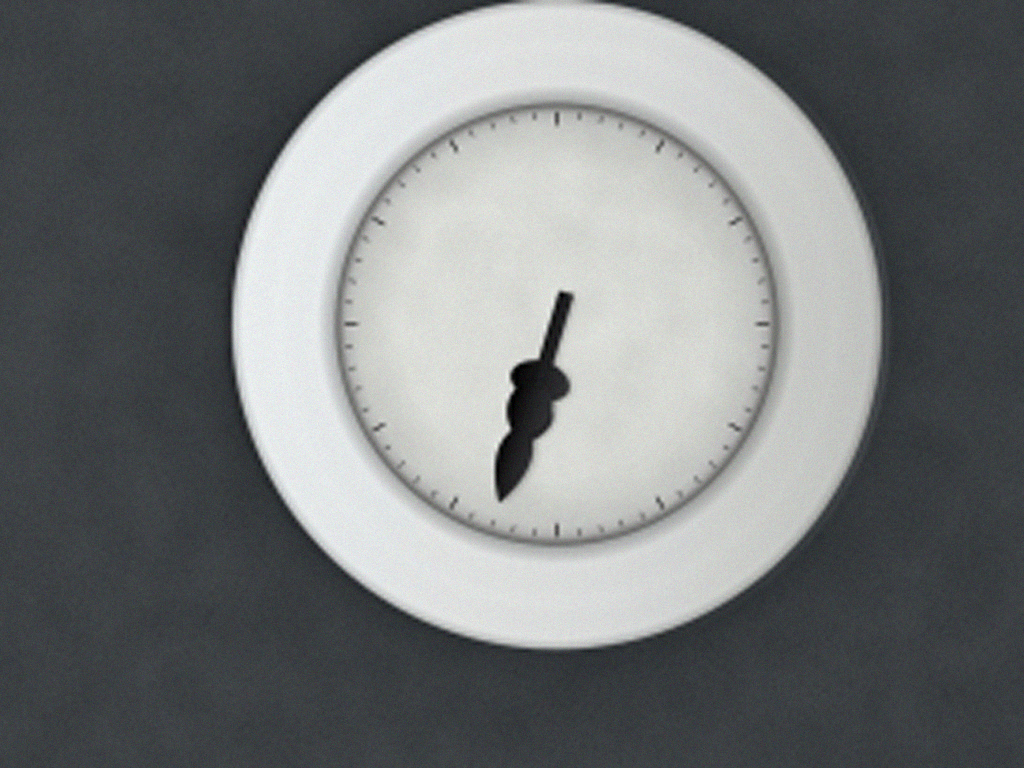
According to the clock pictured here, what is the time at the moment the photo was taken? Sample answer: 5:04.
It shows 6:33
